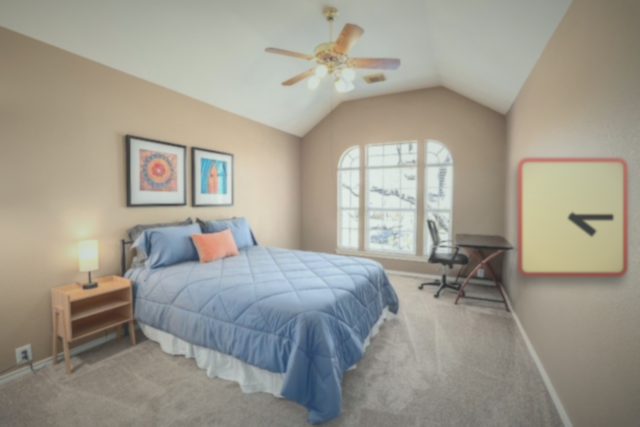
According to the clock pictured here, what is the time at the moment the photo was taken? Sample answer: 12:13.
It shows 4:15
